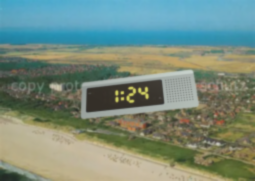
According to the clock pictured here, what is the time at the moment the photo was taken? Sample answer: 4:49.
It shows 1:24
